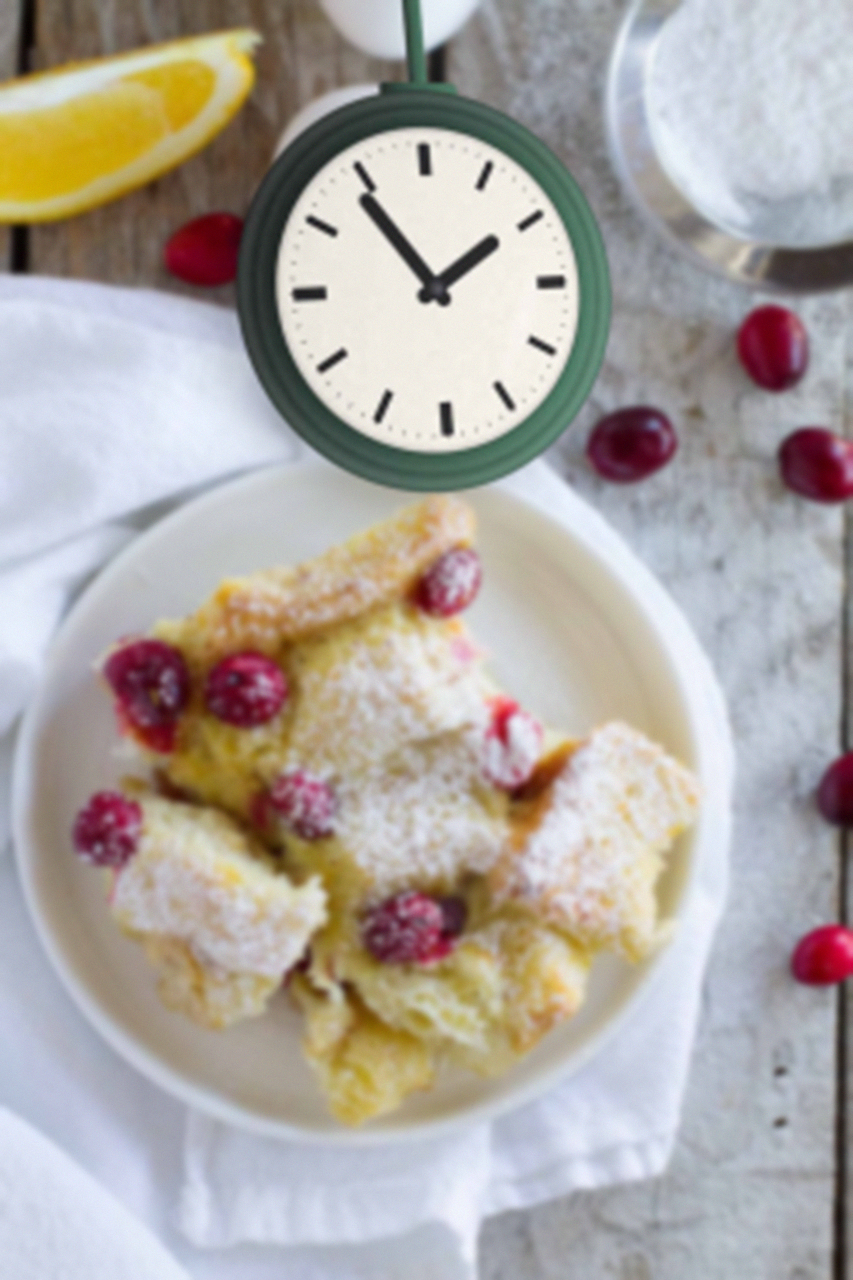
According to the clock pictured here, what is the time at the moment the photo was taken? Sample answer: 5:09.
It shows 1:54
